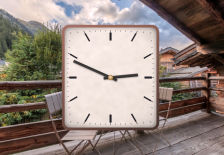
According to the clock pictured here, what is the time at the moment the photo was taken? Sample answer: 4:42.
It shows 2:49
